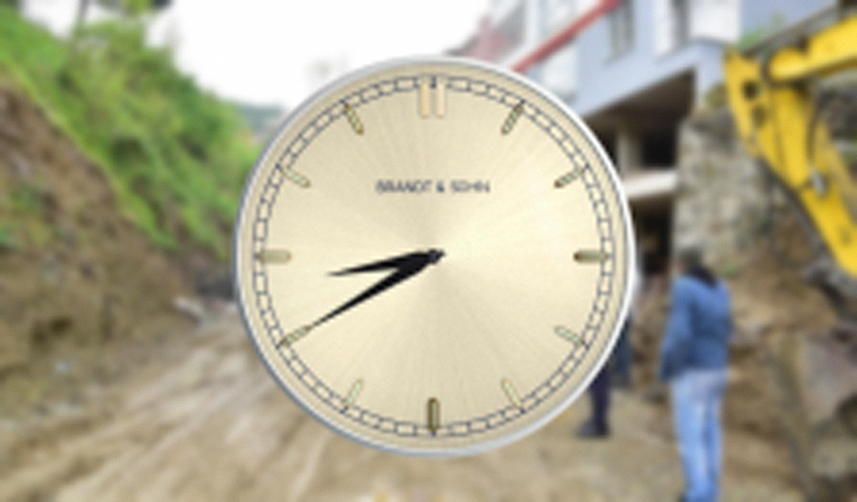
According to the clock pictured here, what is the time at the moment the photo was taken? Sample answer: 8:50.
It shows 8:40
